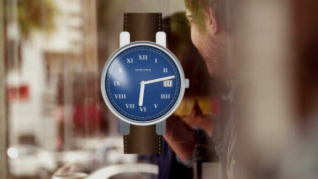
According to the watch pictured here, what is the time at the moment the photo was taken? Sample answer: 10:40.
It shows 6:13
